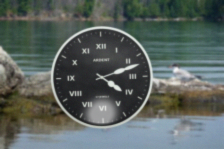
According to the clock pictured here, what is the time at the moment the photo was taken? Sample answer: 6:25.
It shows 4:12
